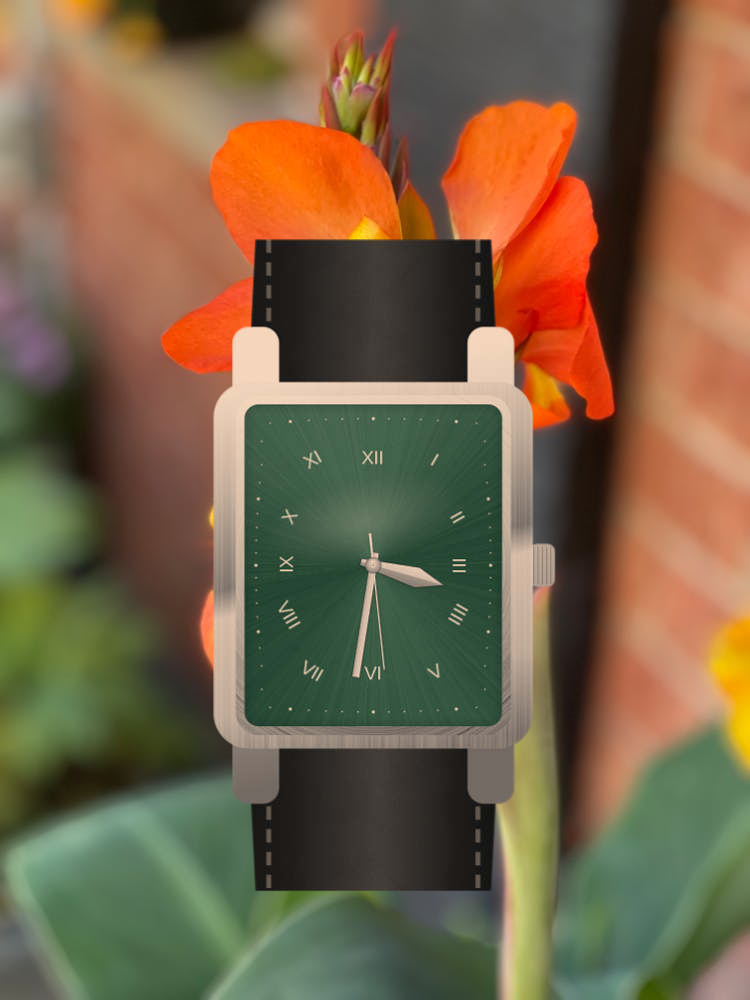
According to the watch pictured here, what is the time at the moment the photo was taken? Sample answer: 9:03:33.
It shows 3:31:29
